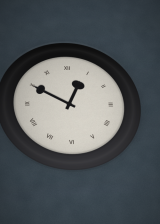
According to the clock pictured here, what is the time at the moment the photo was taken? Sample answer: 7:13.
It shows 12:50
